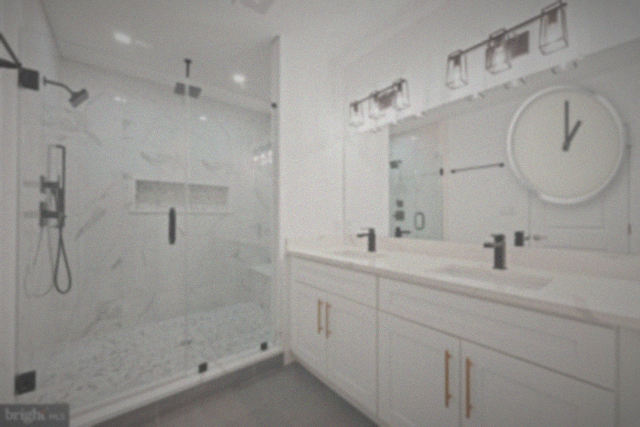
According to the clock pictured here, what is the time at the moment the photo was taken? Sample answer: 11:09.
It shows 1:00
